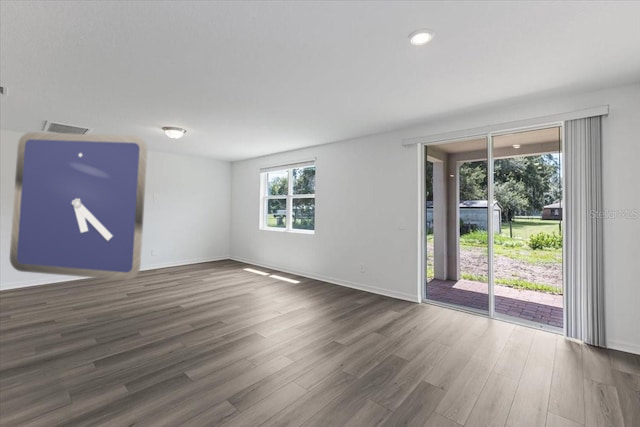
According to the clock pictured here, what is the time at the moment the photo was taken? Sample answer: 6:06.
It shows 5:22
